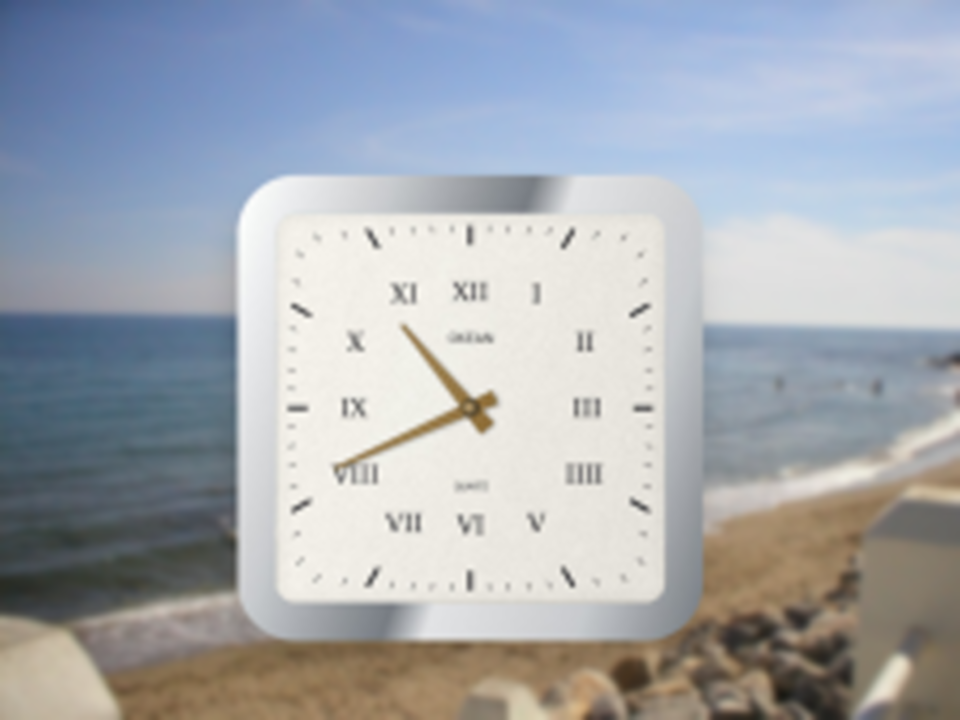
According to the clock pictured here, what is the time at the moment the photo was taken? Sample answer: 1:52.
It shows 10:41
